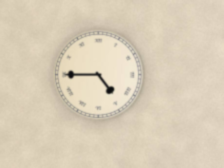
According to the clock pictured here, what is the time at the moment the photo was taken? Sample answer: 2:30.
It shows 4:45
